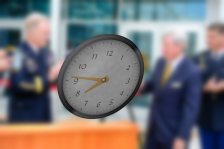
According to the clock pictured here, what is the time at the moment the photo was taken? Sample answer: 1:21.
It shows 7:46
